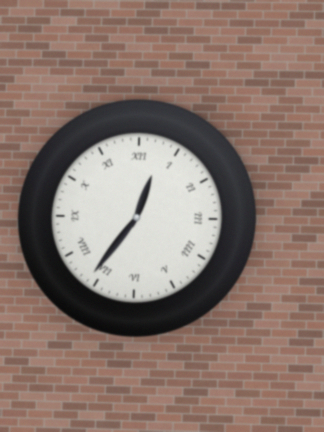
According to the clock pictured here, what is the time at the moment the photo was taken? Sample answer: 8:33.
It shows 12:36
